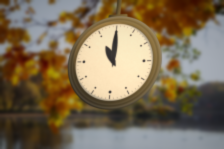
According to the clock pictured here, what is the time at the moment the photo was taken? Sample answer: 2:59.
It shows 11:00
